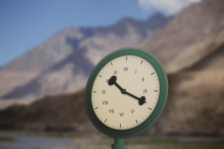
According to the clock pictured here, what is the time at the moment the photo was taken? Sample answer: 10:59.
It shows 10:19
